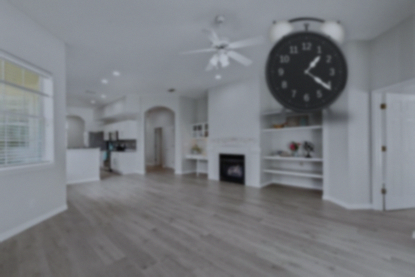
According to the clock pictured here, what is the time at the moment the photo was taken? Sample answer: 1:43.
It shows 1:21
